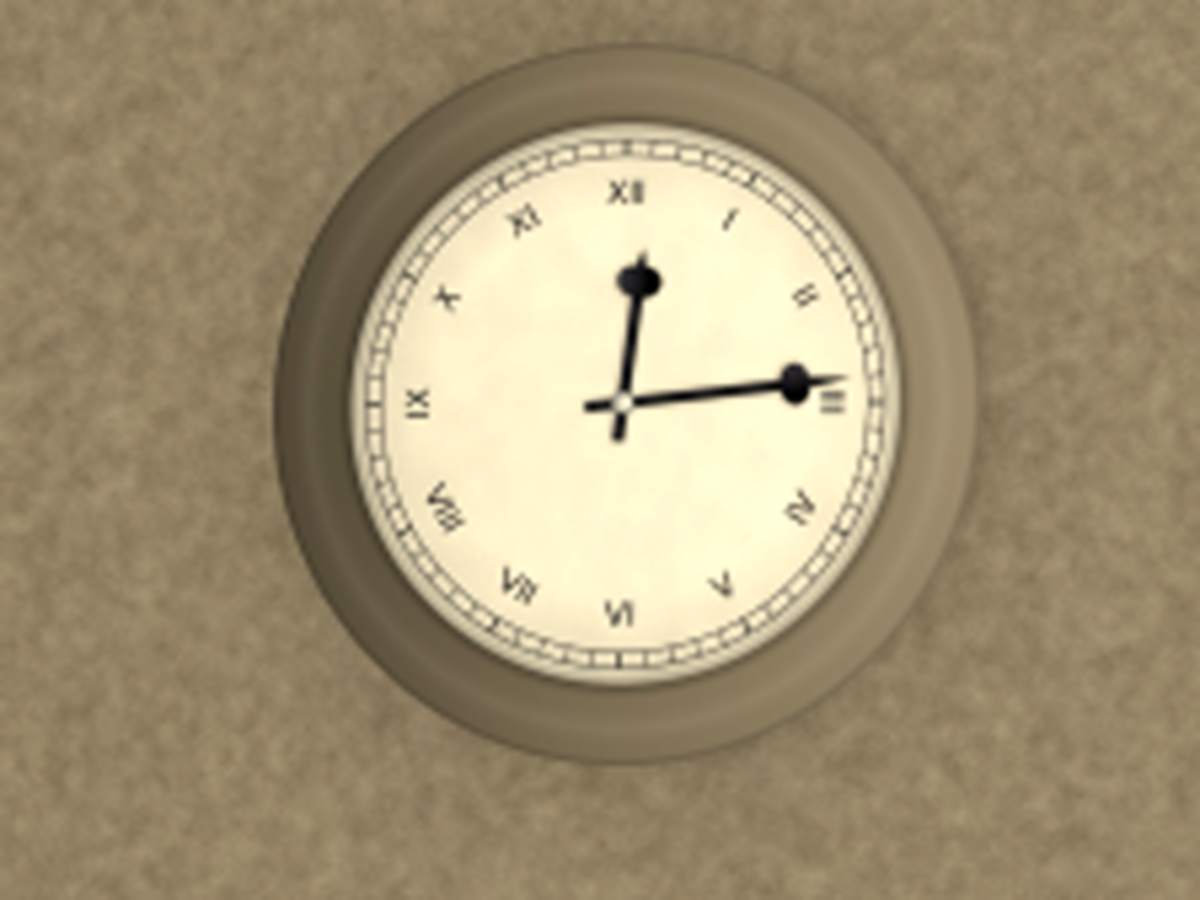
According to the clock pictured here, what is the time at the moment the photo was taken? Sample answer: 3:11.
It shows 12:14
